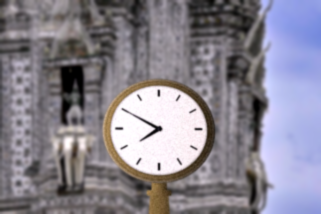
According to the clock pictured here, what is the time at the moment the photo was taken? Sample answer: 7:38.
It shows 7:50
